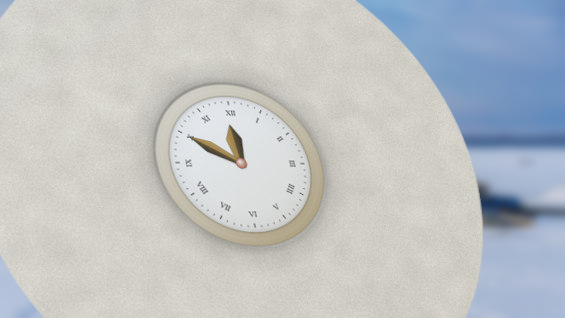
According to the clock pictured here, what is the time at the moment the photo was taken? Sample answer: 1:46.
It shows 11:50
